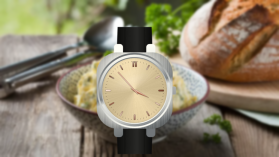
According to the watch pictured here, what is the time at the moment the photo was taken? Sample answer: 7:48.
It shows 3:53
